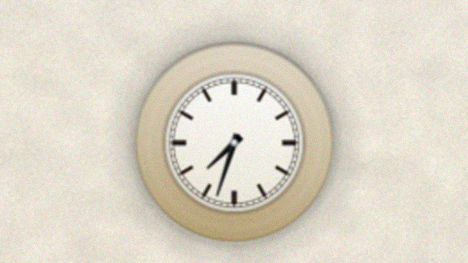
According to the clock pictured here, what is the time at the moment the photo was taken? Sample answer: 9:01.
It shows 7:33
